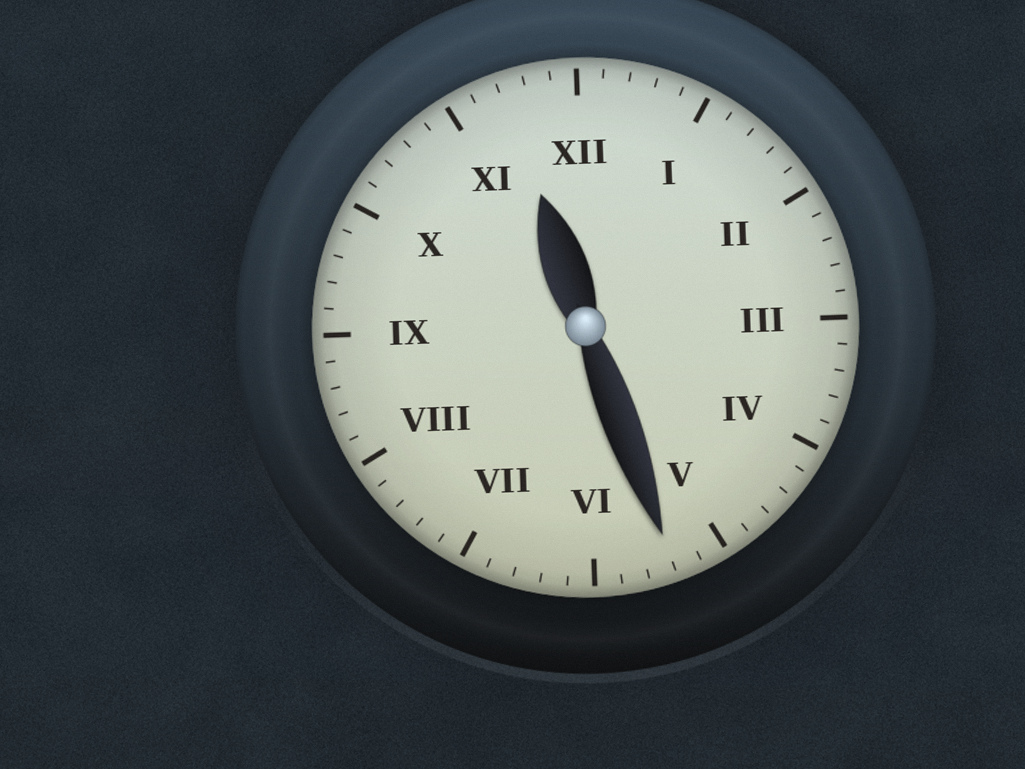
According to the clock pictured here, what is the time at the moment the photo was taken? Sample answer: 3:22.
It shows 11:27
